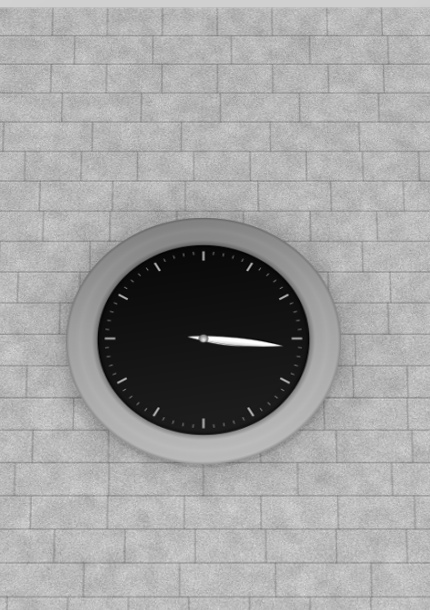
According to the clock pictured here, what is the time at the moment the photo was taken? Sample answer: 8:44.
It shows 3:16
